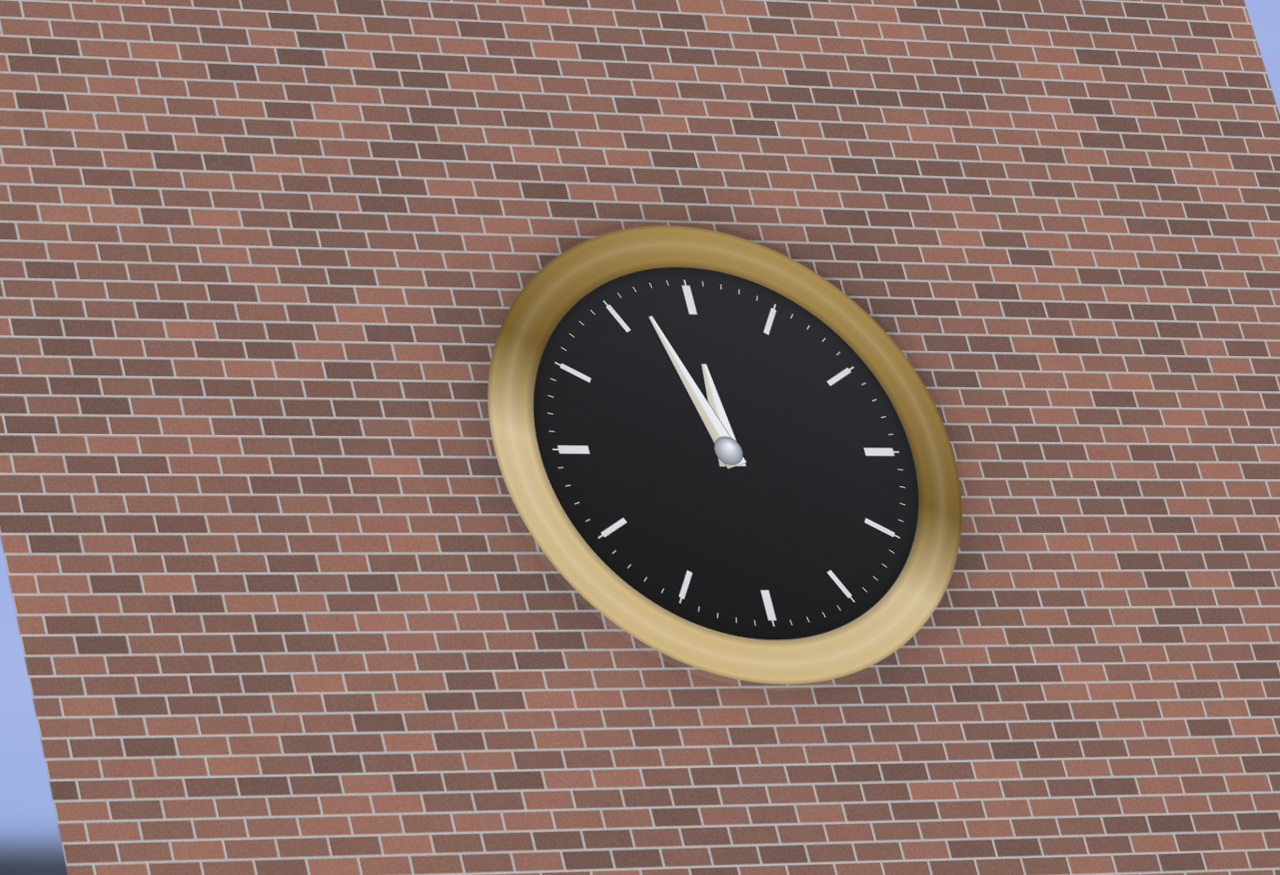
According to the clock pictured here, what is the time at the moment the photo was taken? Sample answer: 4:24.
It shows 11:57
